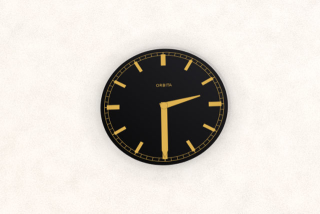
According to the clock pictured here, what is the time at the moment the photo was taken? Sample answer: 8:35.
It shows 2:30
